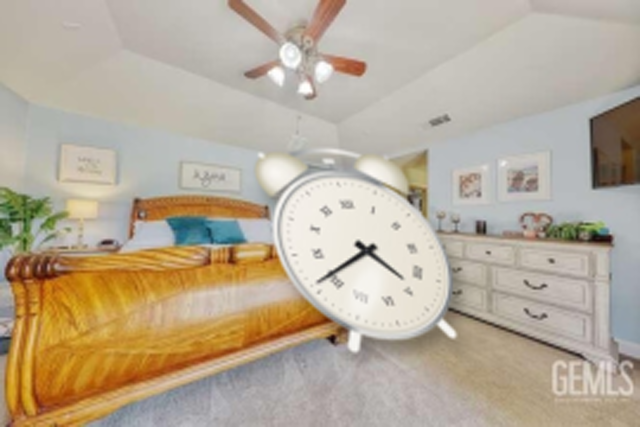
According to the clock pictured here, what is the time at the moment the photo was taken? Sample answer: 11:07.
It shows 4:41
